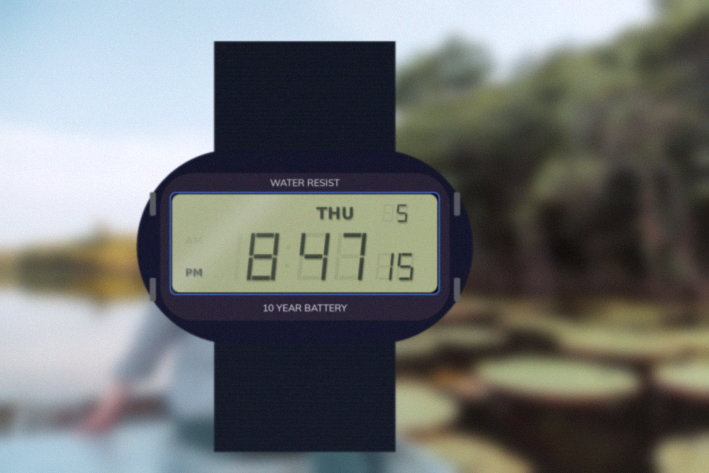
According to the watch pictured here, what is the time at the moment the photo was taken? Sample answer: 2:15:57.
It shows 8:47:15
